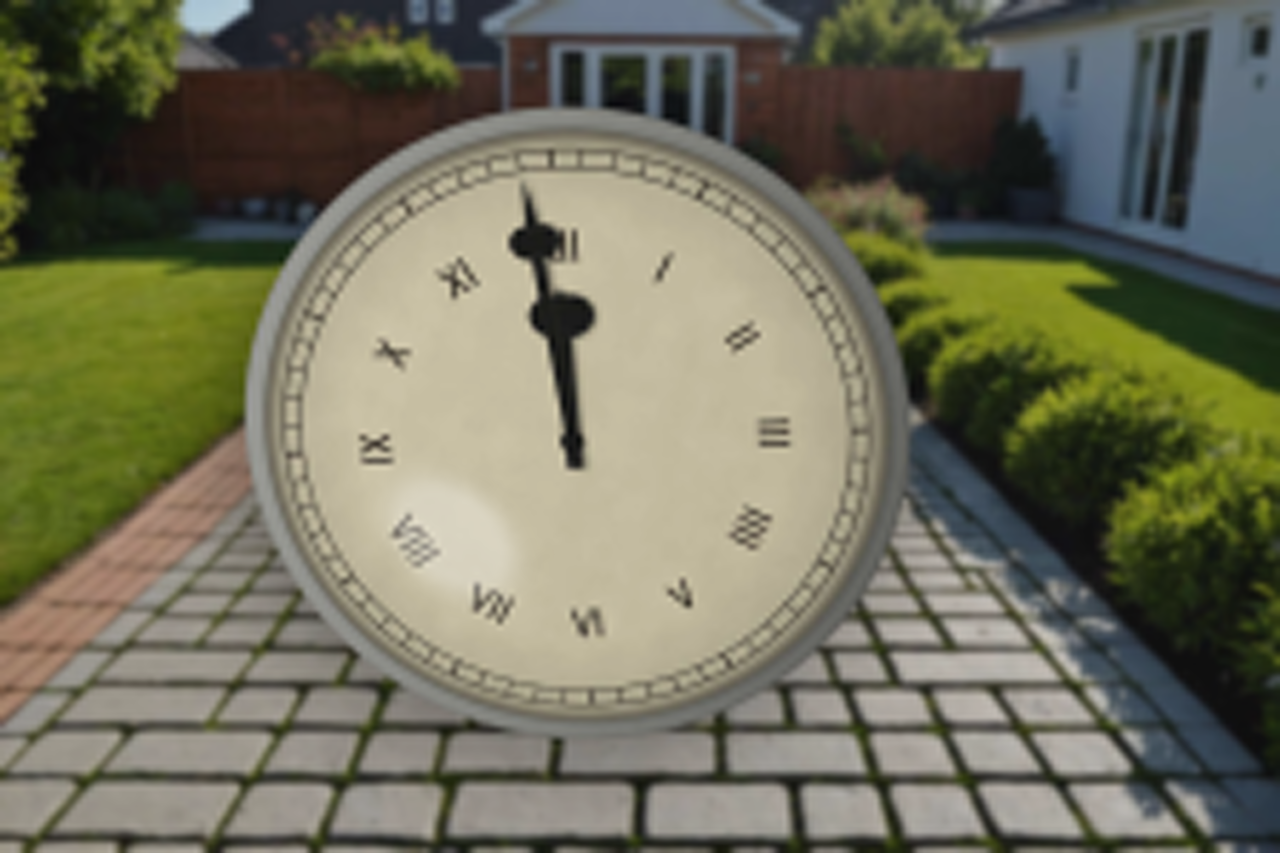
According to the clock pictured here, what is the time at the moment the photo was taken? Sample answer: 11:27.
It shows 11:59
